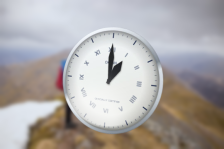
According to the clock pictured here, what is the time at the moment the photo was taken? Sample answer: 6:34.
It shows 1:00
